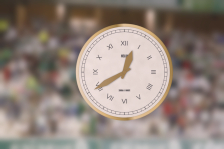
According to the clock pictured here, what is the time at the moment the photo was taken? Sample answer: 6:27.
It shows 12:40
